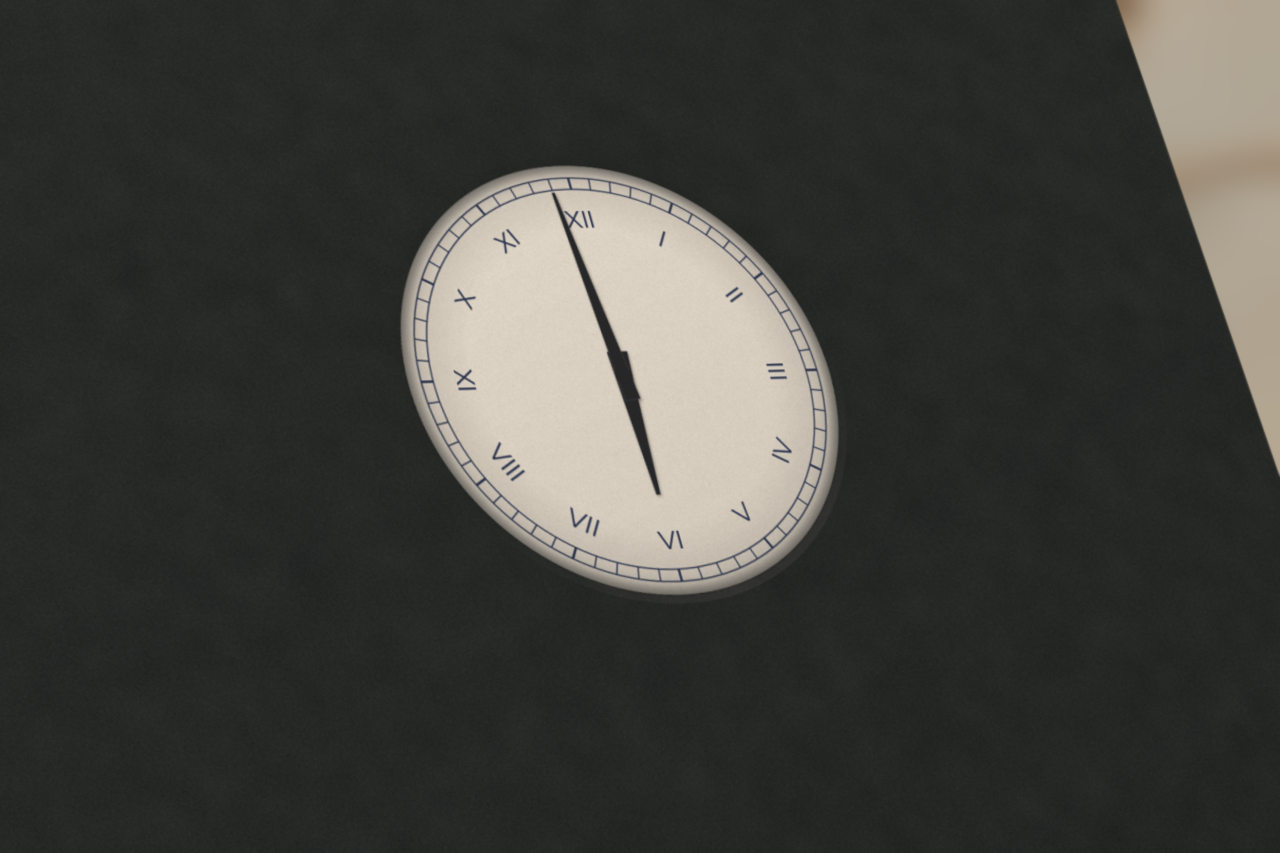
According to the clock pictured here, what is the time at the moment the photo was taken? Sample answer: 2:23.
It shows 5:59
